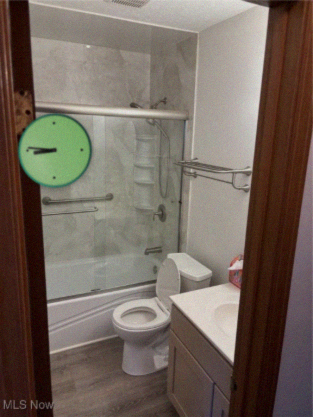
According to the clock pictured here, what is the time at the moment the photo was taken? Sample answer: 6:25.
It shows 8:46
